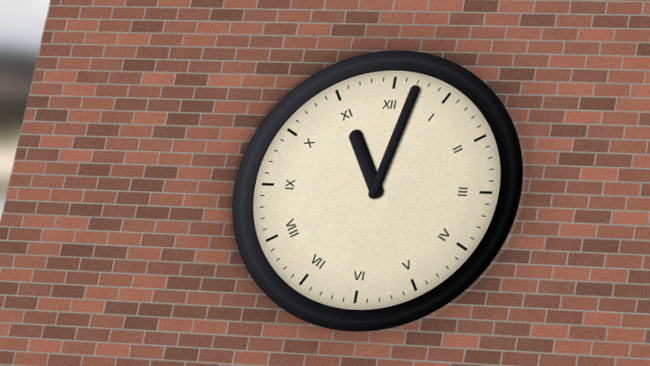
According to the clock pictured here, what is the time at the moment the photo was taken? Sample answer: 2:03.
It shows 11:02
